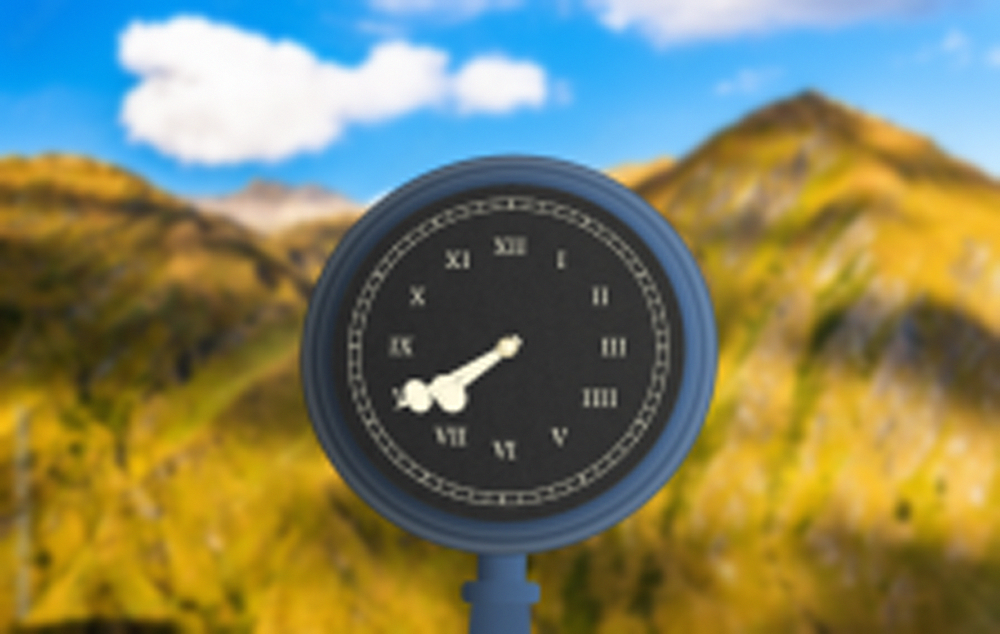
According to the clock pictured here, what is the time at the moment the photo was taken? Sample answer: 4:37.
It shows 7:40
